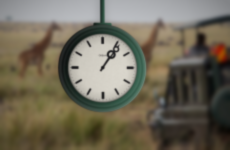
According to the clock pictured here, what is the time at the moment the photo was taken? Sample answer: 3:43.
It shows 1:06
